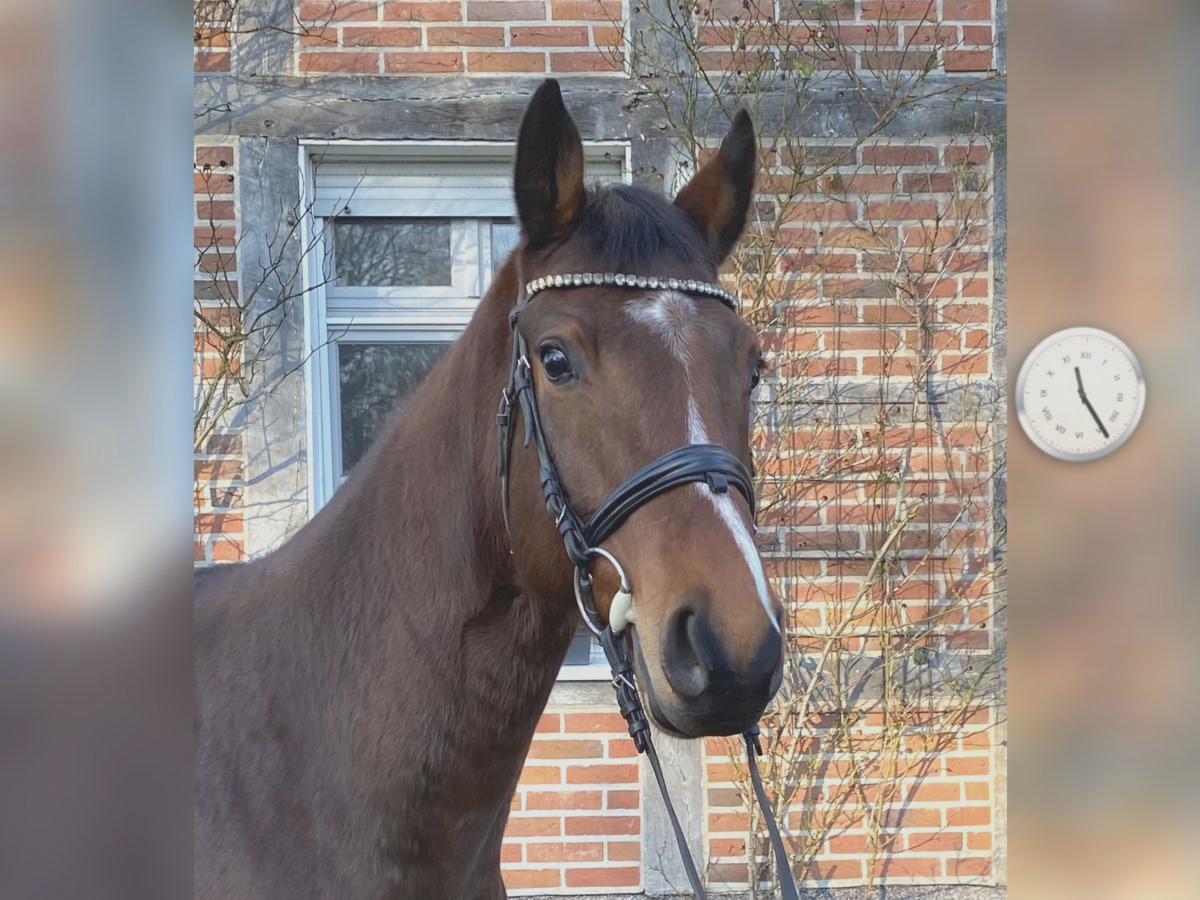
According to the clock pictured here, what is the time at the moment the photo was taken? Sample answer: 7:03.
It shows 11:24
